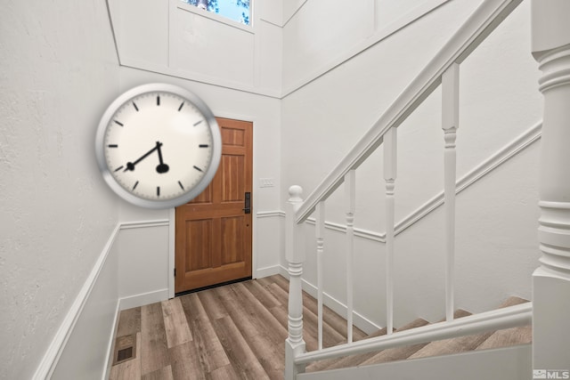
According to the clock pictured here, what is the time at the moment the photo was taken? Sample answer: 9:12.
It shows 5:39
